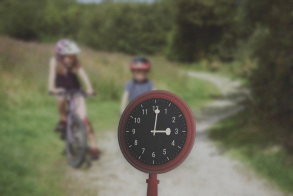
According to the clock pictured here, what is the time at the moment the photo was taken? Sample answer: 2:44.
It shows 3:01
